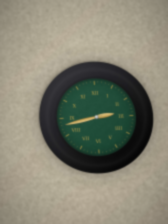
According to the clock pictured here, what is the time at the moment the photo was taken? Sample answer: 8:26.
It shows 2:43
